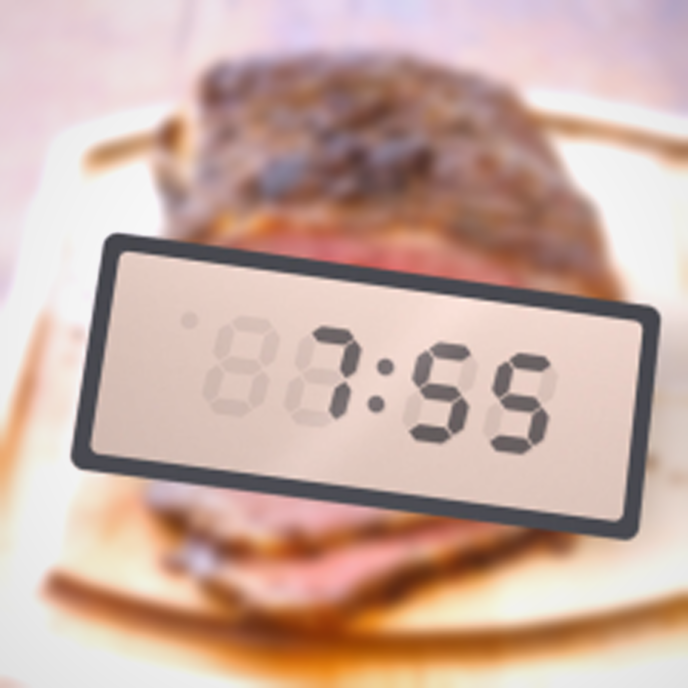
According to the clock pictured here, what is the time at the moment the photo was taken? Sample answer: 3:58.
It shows 7:55
